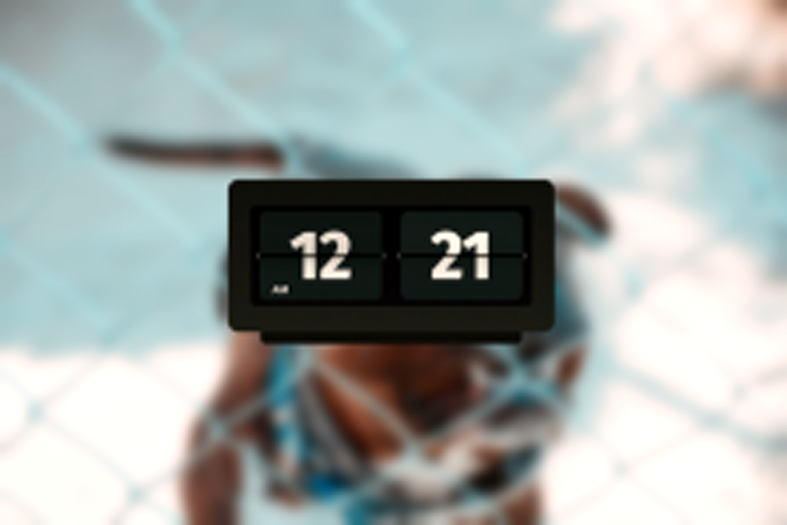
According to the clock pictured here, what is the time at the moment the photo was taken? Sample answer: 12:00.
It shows 12:21
